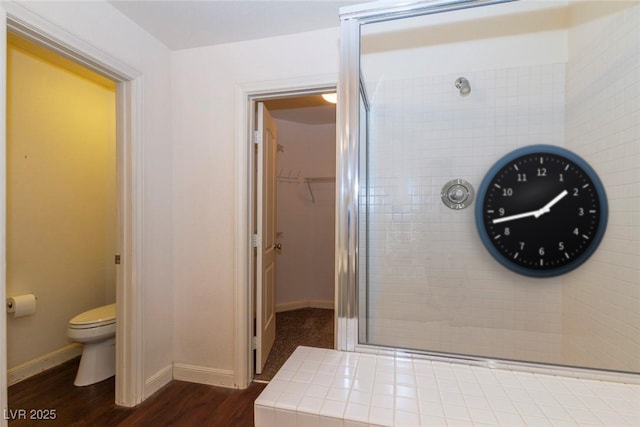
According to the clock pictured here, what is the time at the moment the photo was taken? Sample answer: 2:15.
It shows 1:43
